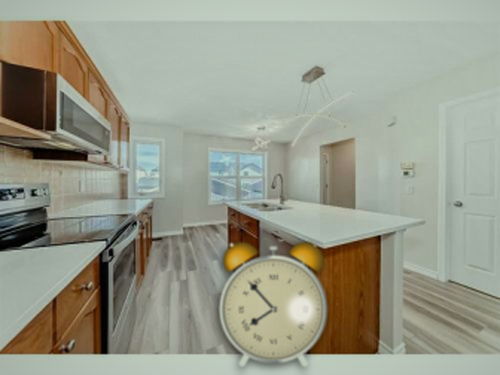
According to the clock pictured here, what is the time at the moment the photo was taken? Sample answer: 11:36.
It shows 7:53
